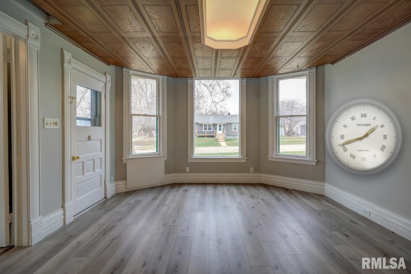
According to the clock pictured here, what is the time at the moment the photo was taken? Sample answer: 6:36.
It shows 1:42
